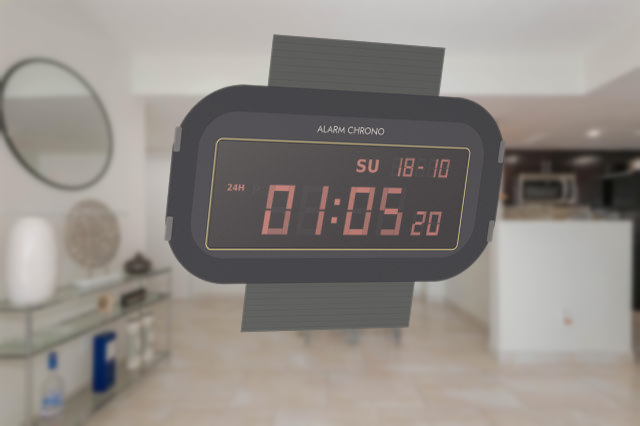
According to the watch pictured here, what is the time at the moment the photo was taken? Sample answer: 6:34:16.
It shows 1:05:20
